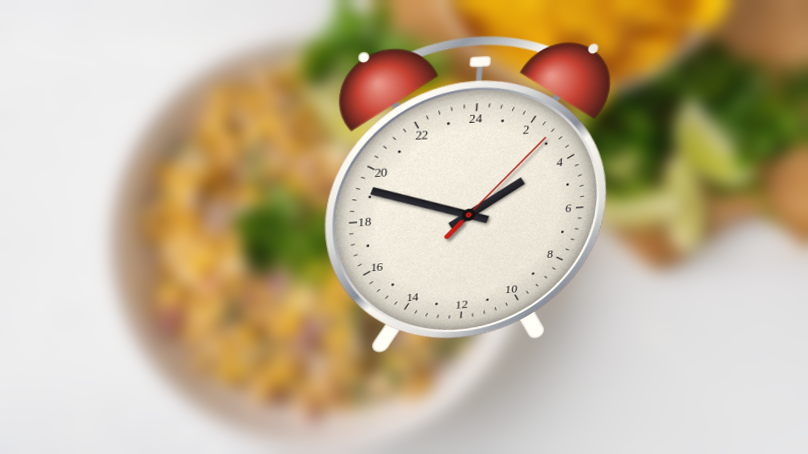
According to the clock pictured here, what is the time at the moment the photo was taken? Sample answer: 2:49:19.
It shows 3:48:07
